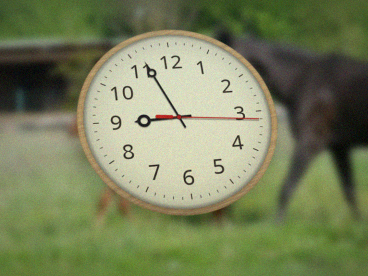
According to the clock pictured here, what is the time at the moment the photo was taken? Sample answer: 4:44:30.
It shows 8:56:16
